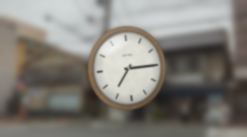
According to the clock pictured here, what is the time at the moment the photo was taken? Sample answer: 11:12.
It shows 7:15
